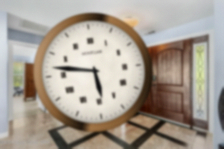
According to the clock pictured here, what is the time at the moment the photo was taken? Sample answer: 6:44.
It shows 5:47
